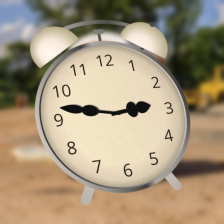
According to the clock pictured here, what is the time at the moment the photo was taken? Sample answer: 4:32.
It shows 2:47
